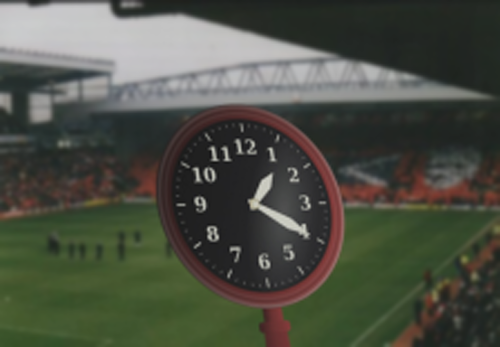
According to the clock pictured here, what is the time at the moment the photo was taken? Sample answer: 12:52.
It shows 1:20
